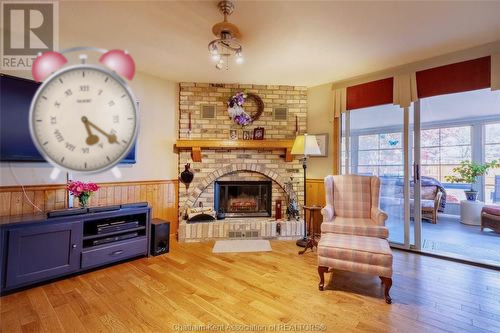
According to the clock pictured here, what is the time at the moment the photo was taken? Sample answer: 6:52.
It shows 5:21
